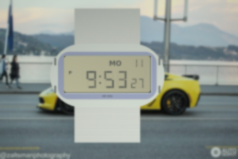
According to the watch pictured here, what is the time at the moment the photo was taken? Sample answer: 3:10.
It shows 9:53
